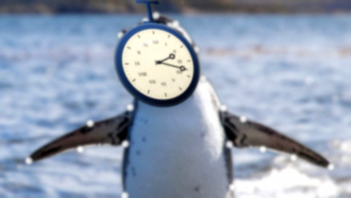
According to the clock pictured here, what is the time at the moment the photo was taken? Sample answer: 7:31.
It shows 2:18
